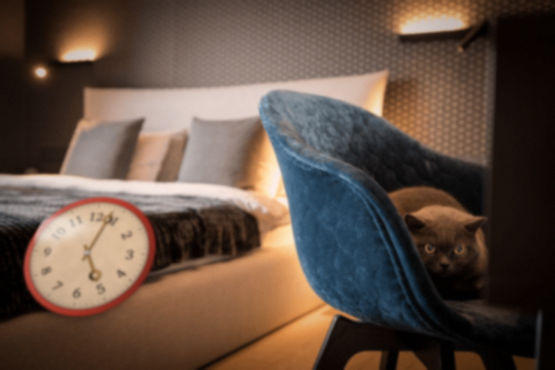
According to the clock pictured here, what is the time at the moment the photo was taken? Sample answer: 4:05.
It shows 5:03
